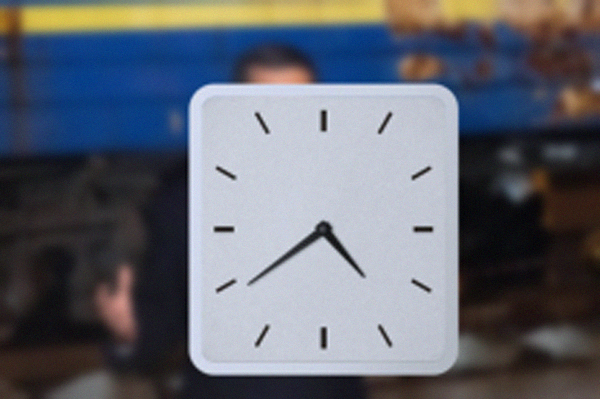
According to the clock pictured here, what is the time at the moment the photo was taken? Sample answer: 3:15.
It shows 4:39
